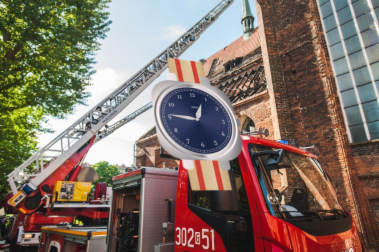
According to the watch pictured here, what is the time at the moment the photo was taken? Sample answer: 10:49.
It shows 12:46
